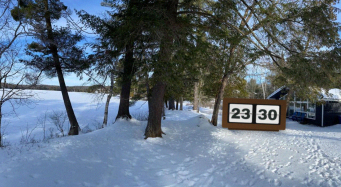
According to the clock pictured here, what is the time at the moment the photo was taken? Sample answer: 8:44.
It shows 23:30
